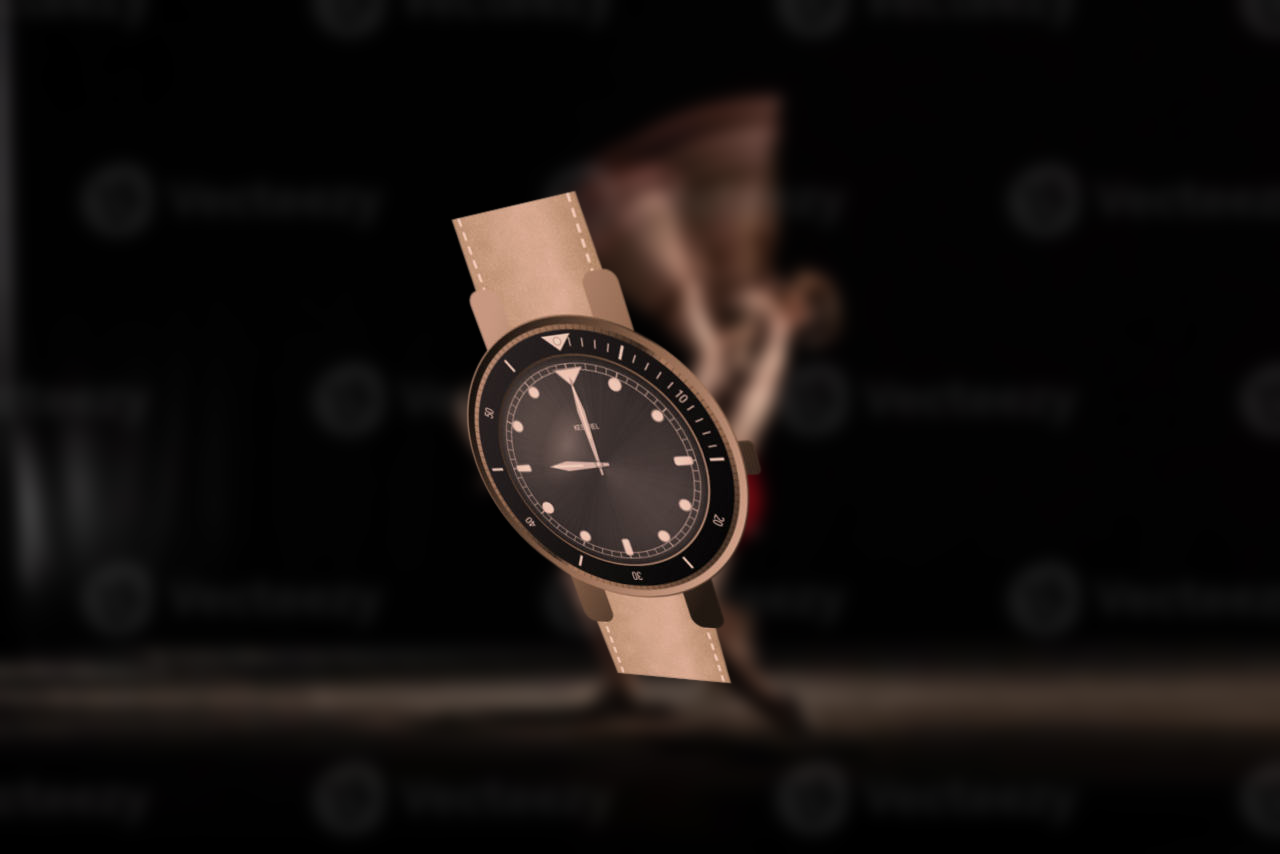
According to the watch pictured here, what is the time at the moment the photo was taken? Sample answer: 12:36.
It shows 9:00
